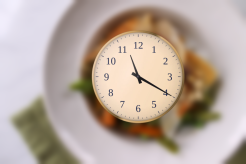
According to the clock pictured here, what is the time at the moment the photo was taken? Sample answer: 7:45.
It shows 11:20
